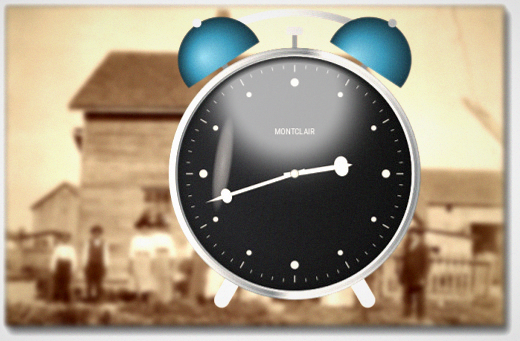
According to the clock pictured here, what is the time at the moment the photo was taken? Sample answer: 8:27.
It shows 2:42
